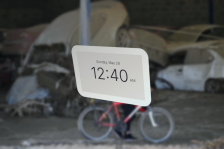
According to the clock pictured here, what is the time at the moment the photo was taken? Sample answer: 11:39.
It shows 12:40
